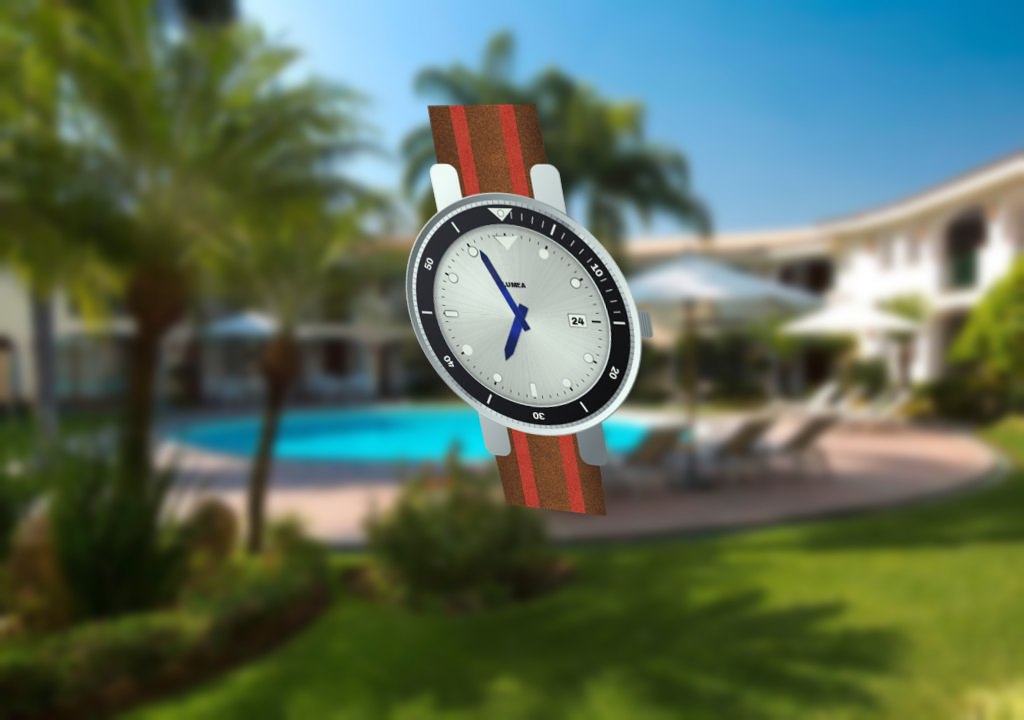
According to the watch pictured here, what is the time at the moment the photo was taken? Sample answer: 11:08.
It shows 6:56
